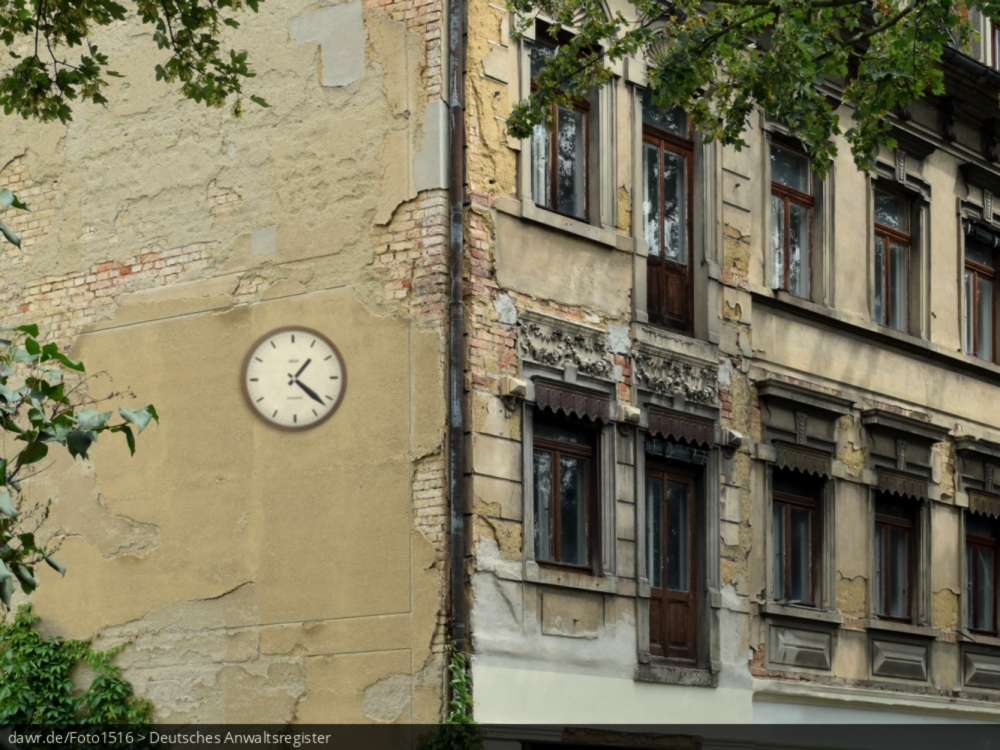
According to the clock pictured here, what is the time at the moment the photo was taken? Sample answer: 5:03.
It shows 1:22
